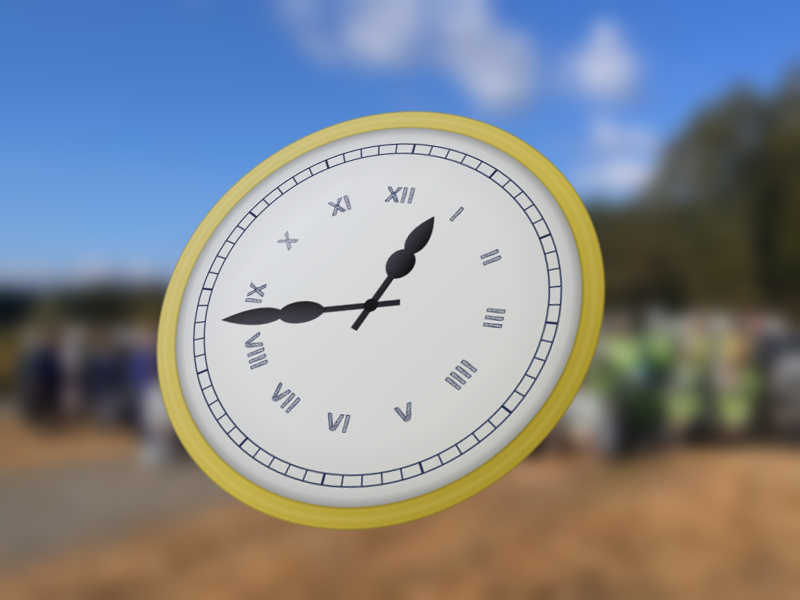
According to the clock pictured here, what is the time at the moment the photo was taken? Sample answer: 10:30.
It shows 12:43
